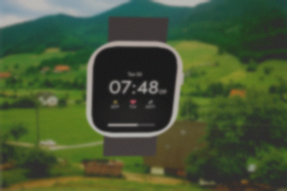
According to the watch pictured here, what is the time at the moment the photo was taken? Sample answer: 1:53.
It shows 7:48
